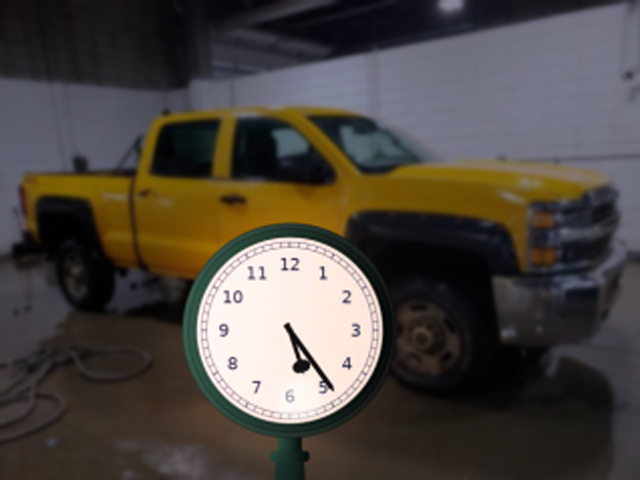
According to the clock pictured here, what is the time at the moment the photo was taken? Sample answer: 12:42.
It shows 5:24
